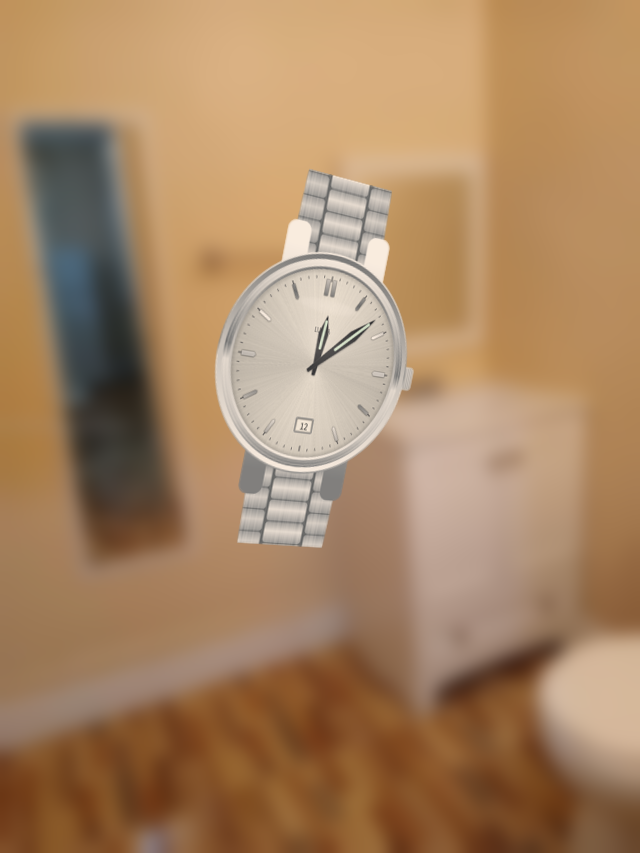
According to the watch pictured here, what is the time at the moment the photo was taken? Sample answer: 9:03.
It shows 12:08
